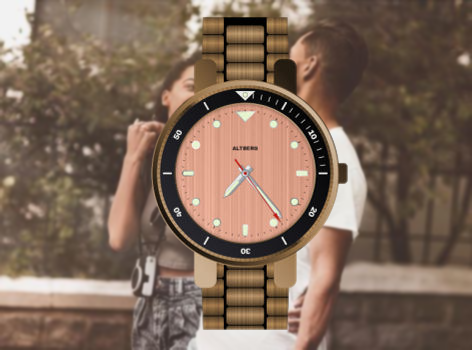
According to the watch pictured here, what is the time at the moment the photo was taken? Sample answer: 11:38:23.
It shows 7:23:24
